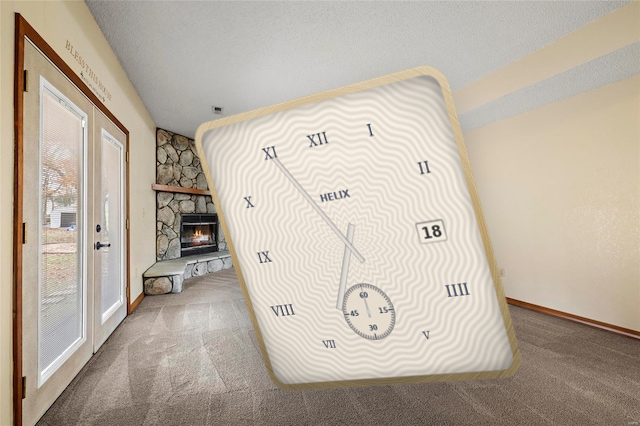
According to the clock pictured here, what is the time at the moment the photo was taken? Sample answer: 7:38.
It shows 6:55
